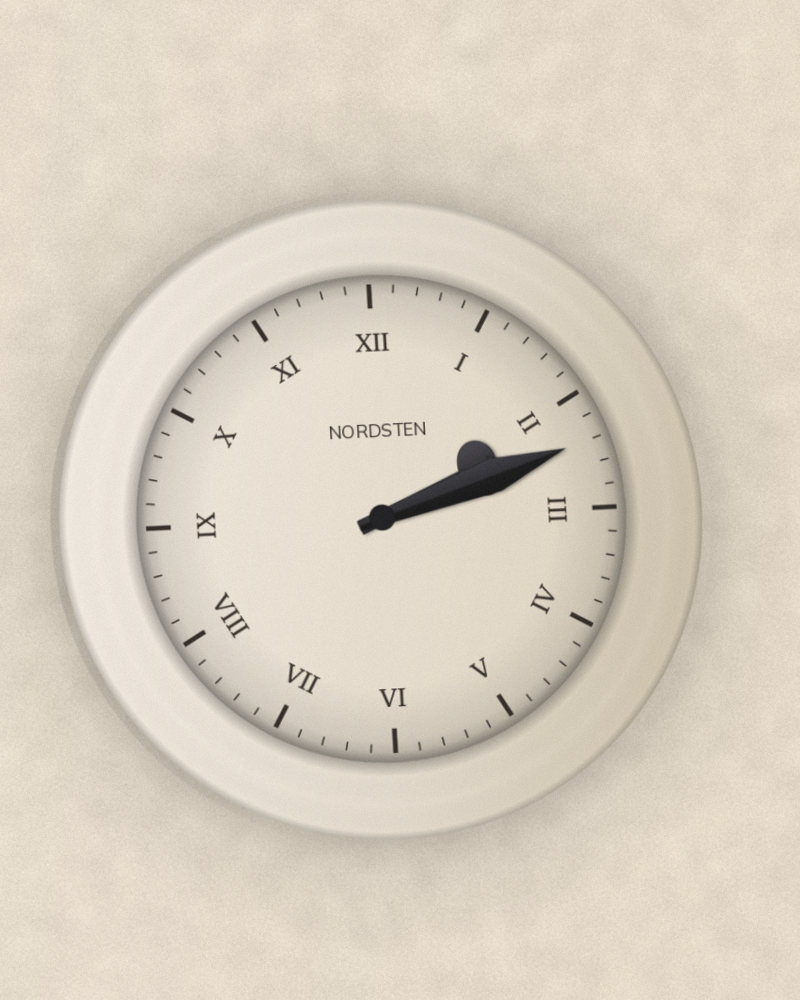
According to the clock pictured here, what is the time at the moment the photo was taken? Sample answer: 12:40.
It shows 2:12
